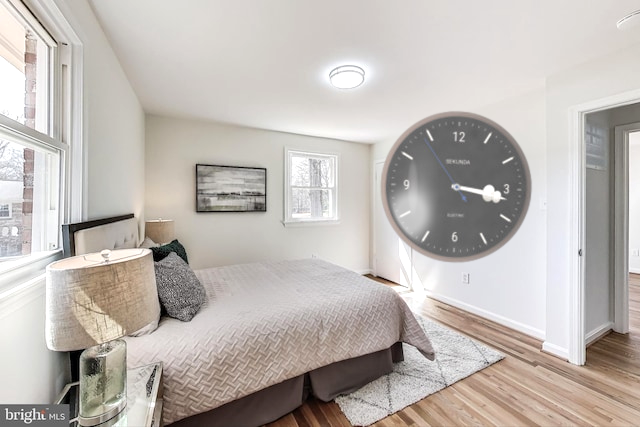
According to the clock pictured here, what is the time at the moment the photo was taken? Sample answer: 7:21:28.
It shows 3:16:54
